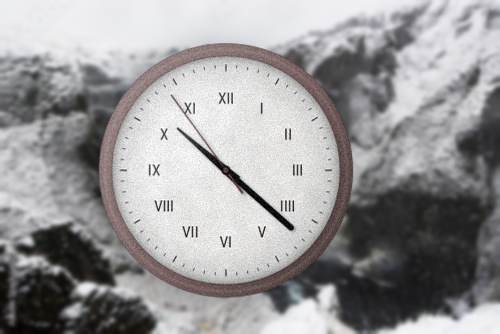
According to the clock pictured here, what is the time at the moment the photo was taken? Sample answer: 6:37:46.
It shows 10:21:54
